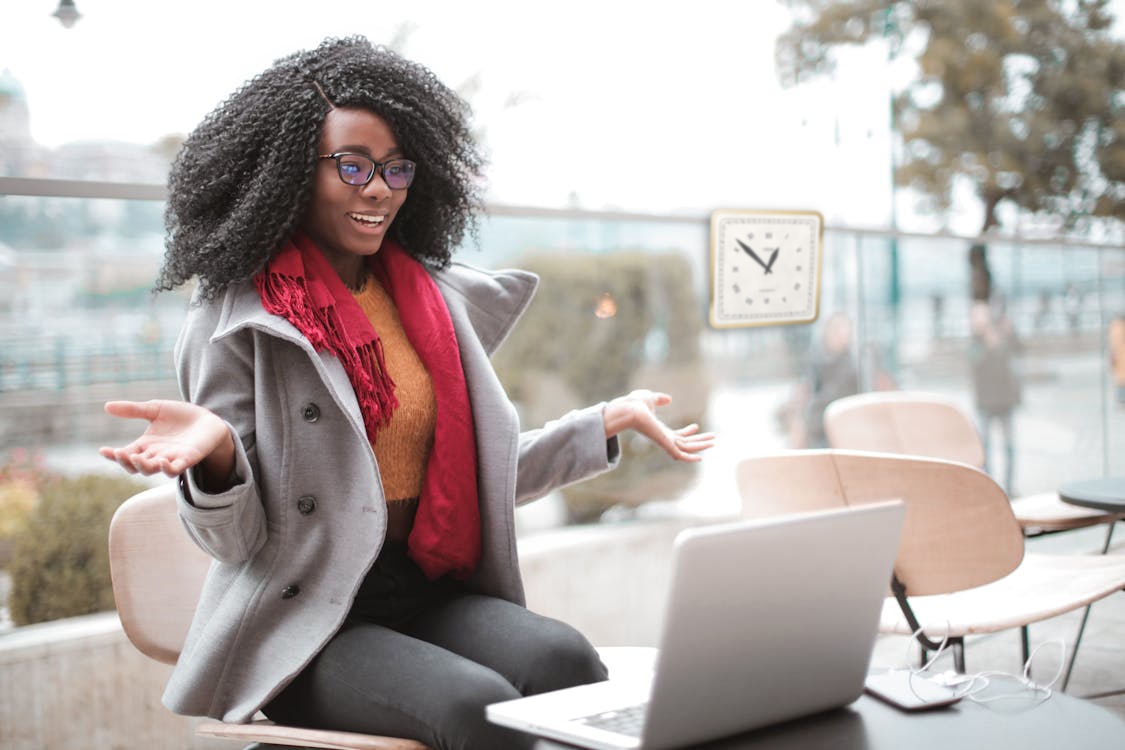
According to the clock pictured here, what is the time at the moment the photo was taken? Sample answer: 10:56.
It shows 12:52
